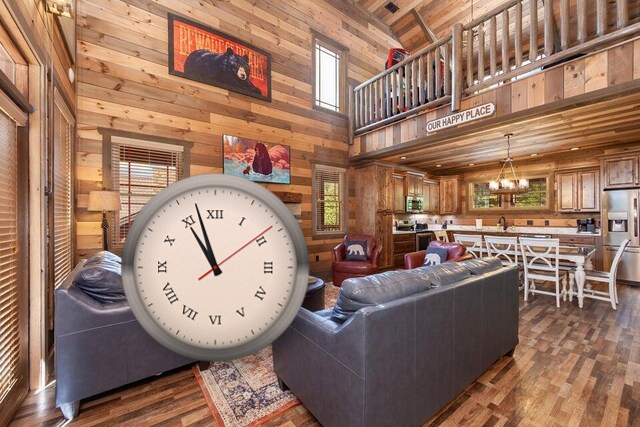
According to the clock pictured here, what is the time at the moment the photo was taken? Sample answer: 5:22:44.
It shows 10:57:09
